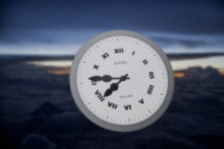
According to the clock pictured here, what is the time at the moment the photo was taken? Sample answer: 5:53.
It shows 7:46
